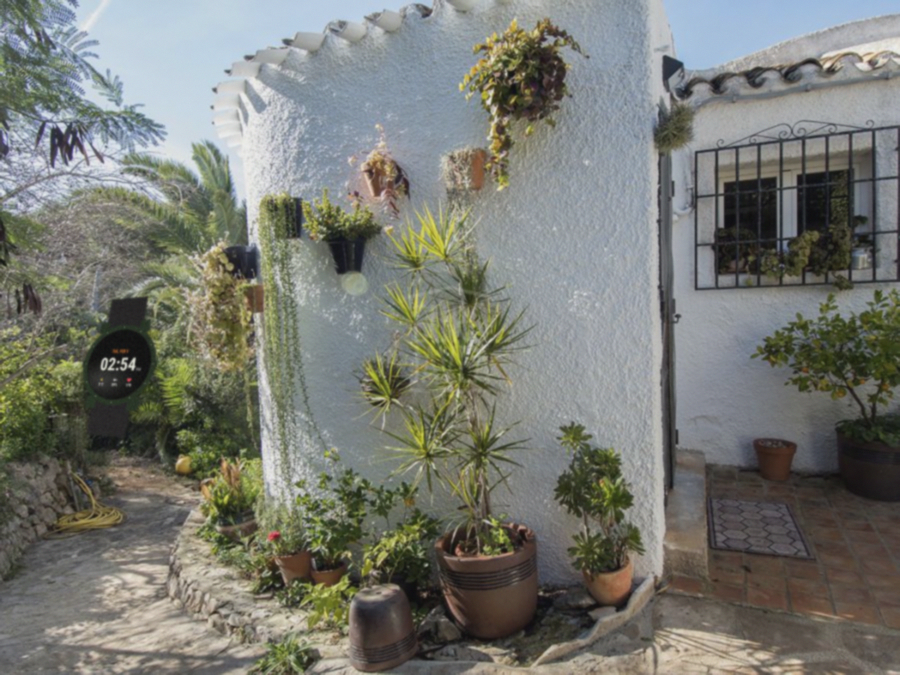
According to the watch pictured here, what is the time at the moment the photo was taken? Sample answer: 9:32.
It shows 2:54
